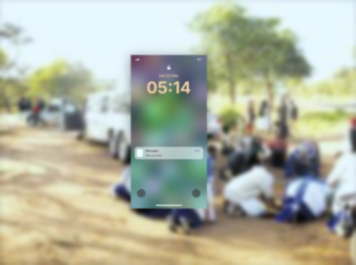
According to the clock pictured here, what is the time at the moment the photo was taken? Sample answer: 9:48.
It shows 5:14
